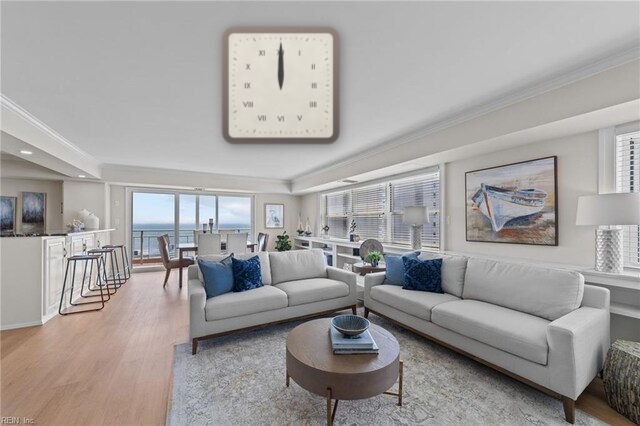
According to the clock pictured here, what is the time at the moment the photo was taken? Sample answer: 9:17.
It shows 12:00
